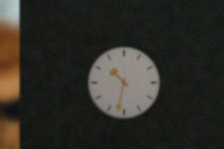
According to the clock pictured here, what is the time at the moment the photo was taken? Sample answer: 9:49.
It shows 10:32
